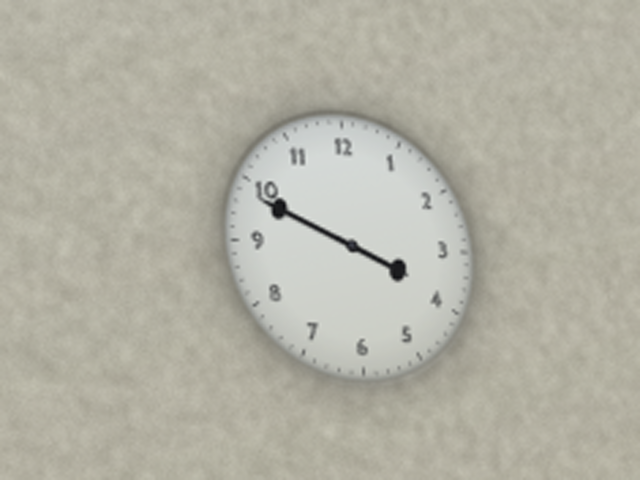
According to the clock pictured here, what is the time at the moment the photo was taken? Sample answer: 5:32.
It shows 3:49
